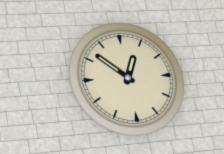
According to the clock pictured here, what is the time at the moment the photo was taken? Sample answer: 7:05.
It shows 12:52
